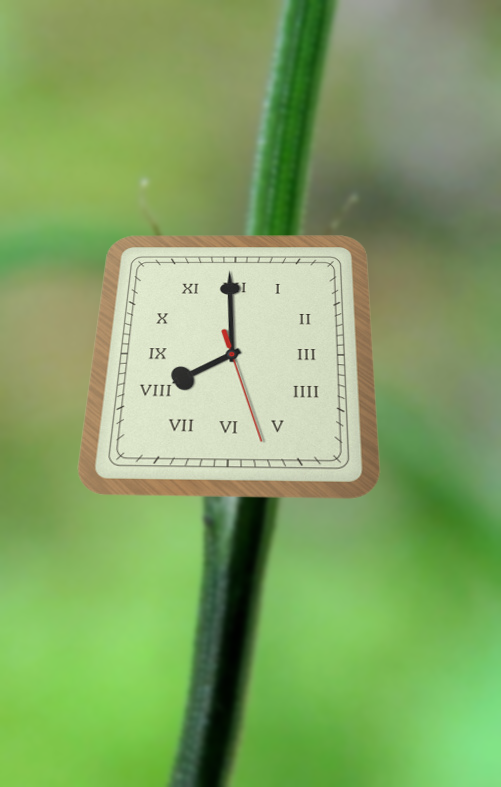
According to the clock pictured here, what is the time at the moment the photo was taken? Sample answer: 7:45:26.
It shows 7:59:27
